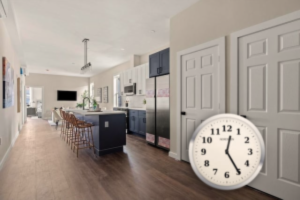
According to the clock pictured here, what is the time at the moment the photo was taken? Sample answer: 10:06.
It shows 12:25
